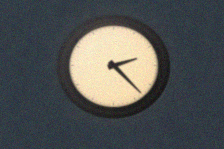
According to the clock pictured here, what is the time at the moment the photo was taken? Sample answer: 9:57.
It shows 2:23
